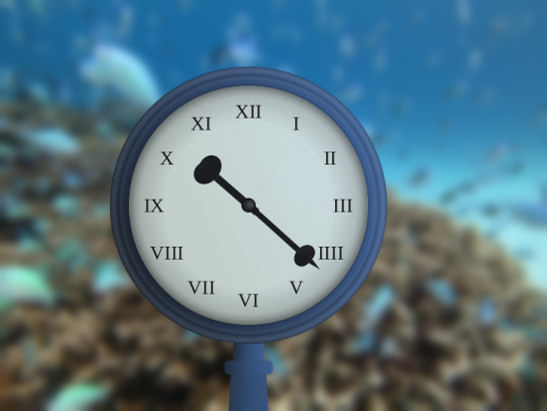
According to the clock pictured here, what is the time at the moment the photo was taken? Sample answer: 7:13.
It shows 10:22
